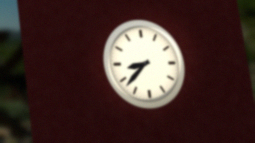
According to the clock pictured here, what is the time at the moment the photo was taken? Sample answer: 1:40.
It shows 8:38
